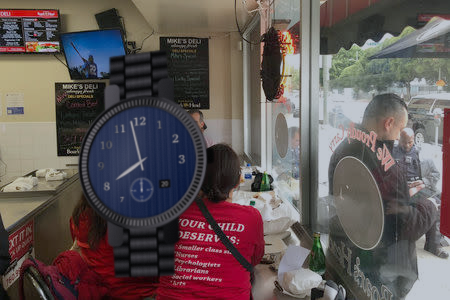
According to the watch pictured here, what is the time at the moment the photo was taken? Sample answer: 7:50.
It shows 7:58
